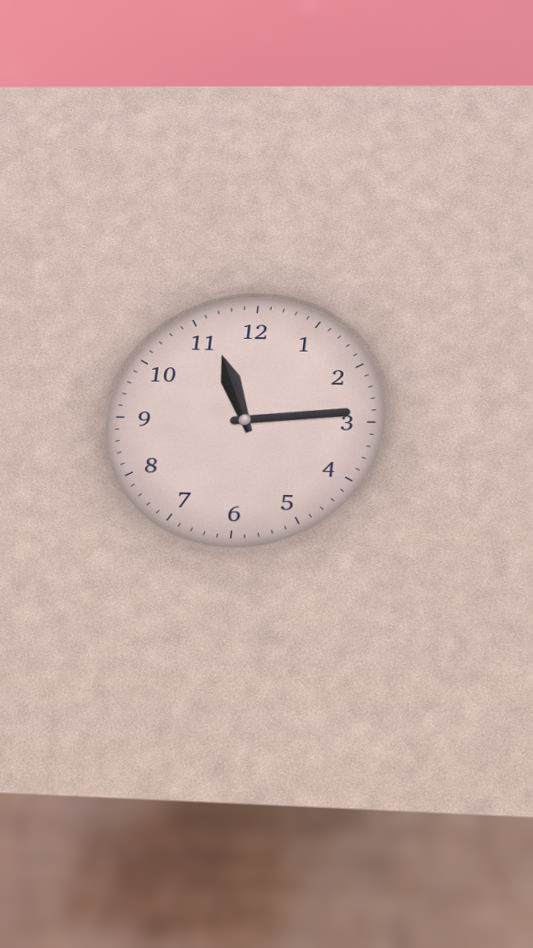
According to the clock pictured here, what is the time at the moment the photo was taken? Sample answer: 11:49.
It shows 11:14
